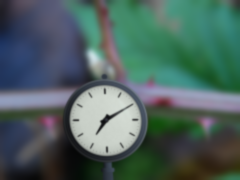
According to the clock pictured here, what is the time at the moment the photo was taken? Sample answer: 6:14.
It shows 7:10
